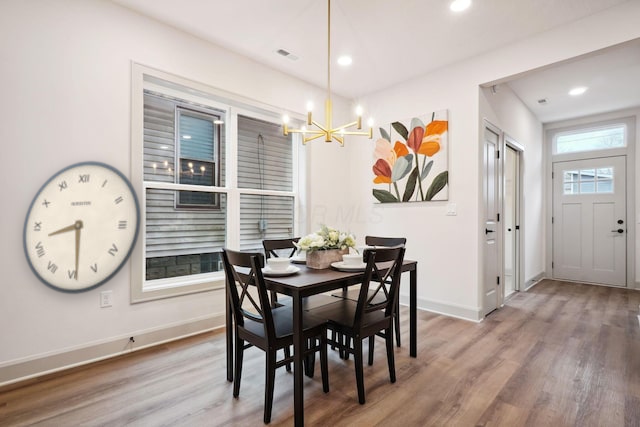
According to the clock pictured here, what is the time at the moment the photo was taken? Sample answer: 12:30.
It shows 8:29
